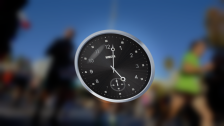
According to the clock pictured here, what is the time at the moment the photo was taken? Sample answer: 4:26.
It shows 5:02
